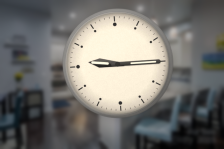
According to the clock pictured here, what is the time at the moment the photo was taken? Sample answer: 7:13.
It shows 9:15
